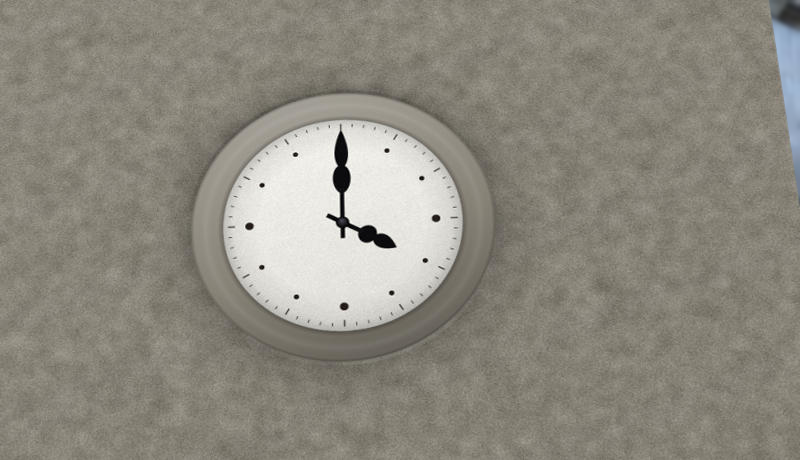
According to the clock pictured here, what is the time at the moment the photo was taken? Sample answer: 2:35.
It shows 4:00
